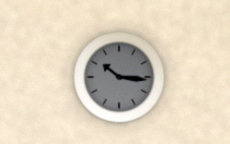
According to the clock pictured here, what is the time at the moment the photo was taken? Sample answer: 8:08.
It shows 10:16
